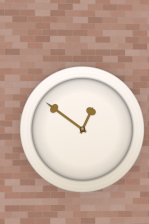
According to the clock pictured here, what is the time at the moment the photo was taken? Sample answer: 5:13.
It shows 12:51
